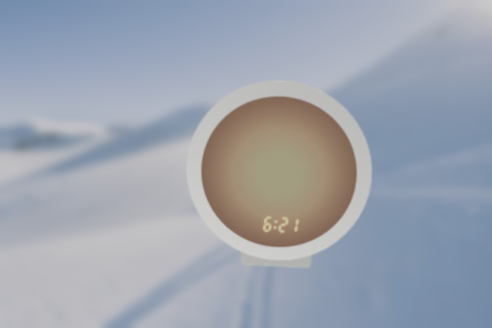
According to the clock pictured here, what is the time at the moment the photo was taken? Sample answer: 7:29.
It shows 6:21
